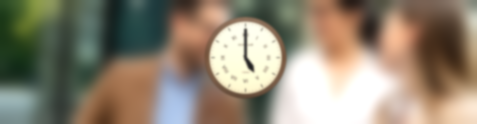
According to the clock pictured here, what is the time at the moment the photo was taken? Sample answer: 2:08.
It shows 5:00
